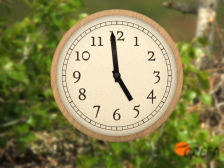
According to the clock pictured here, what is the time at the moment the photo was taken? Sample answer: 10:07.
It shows 4:59
